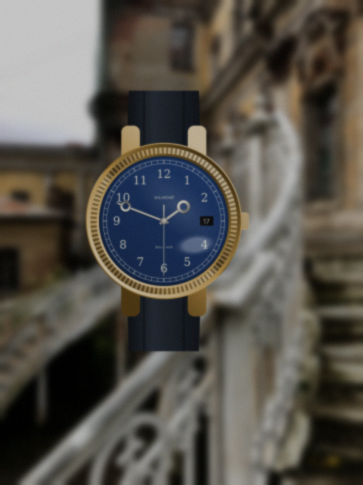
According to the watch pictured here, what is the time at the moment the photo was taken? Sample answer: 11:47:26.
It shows 1:48:30
